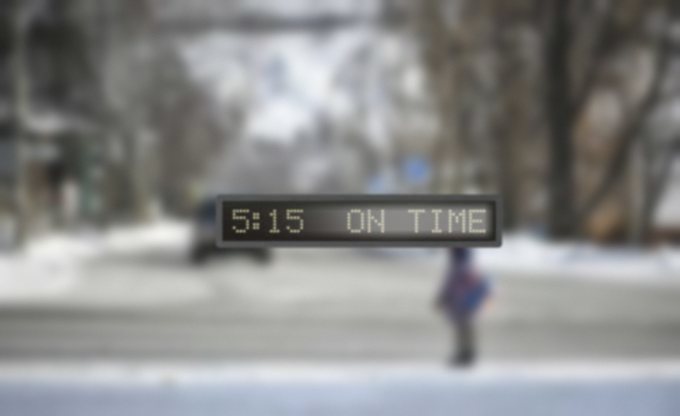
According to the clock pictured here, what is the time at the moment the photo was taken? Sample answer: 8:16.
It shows 5:15
